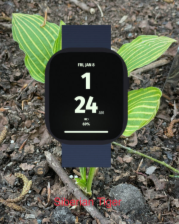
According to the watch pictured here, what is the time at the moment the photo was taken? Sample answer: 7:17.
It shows 1:24
